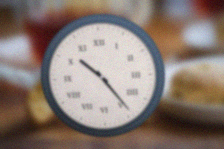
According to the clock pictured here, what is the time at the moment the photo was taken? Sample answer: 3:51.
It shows 10:24
